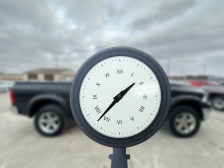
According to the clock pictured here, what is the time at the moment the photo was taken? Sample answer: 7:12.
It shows 1:37
